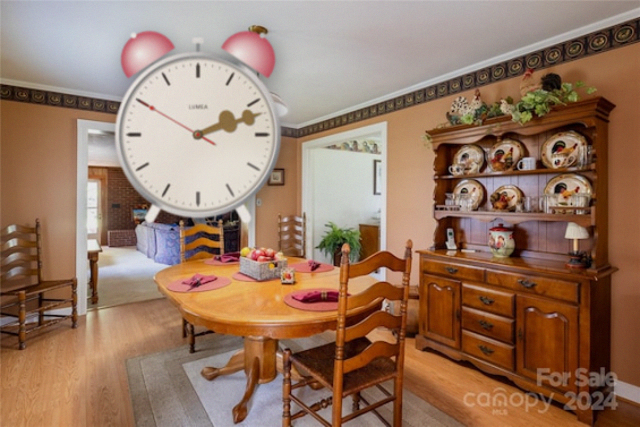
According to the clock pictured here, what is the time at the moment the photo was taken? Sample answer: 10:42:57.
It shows 2:11:50
